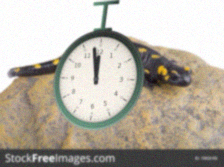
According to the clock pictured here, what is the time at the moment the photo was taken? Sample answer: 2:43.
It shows 11:58
